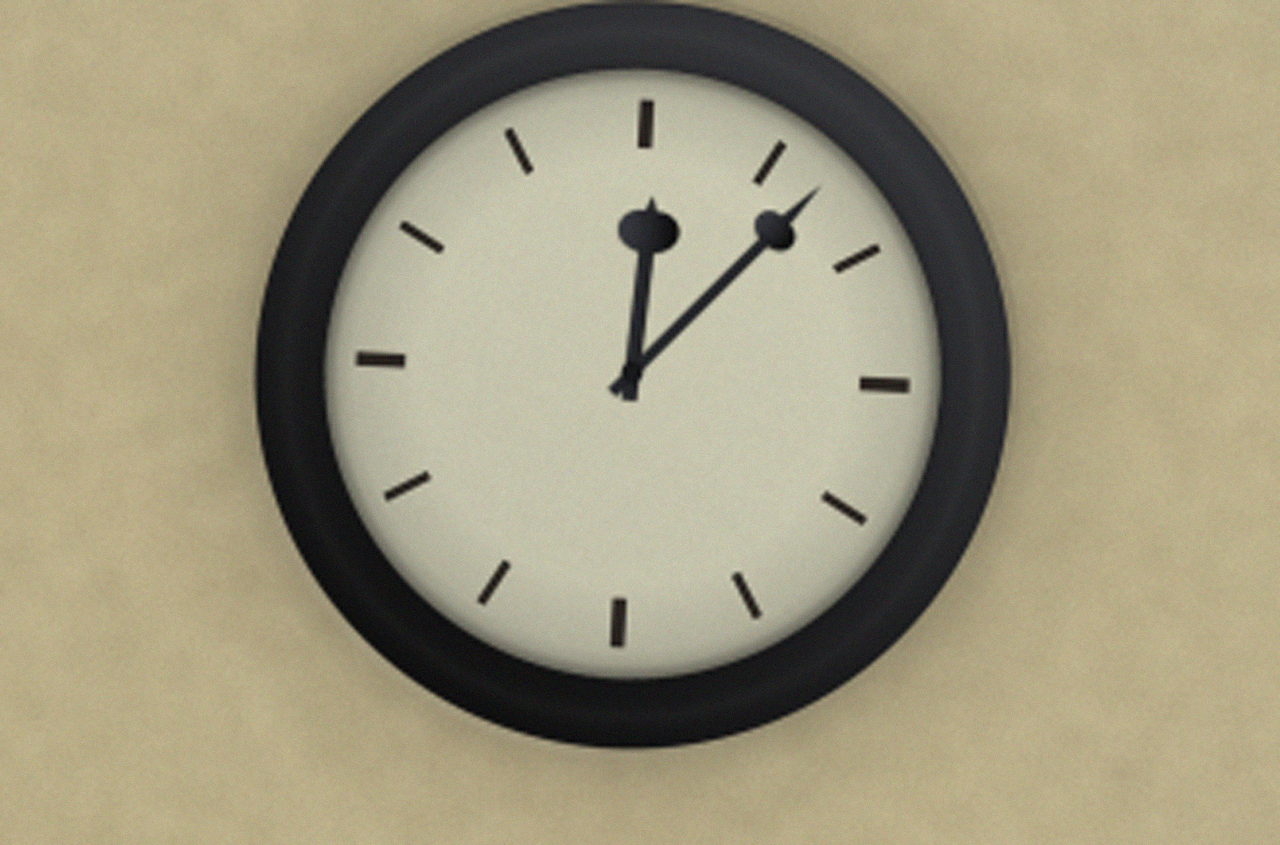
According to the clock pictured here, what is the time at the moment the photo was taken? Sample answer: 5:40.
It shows 12:07
